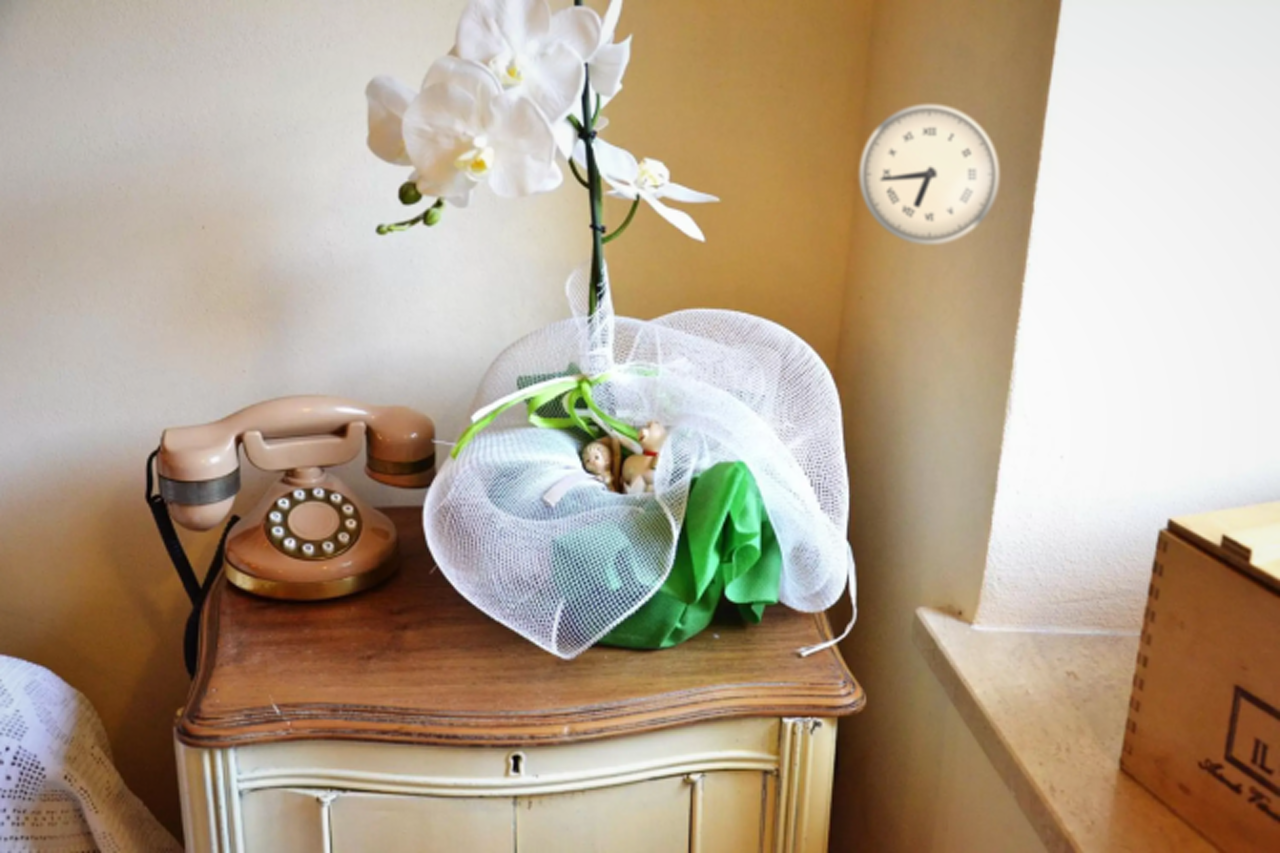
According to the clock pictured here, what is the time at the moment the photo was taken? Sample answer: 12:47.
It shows 6:44
